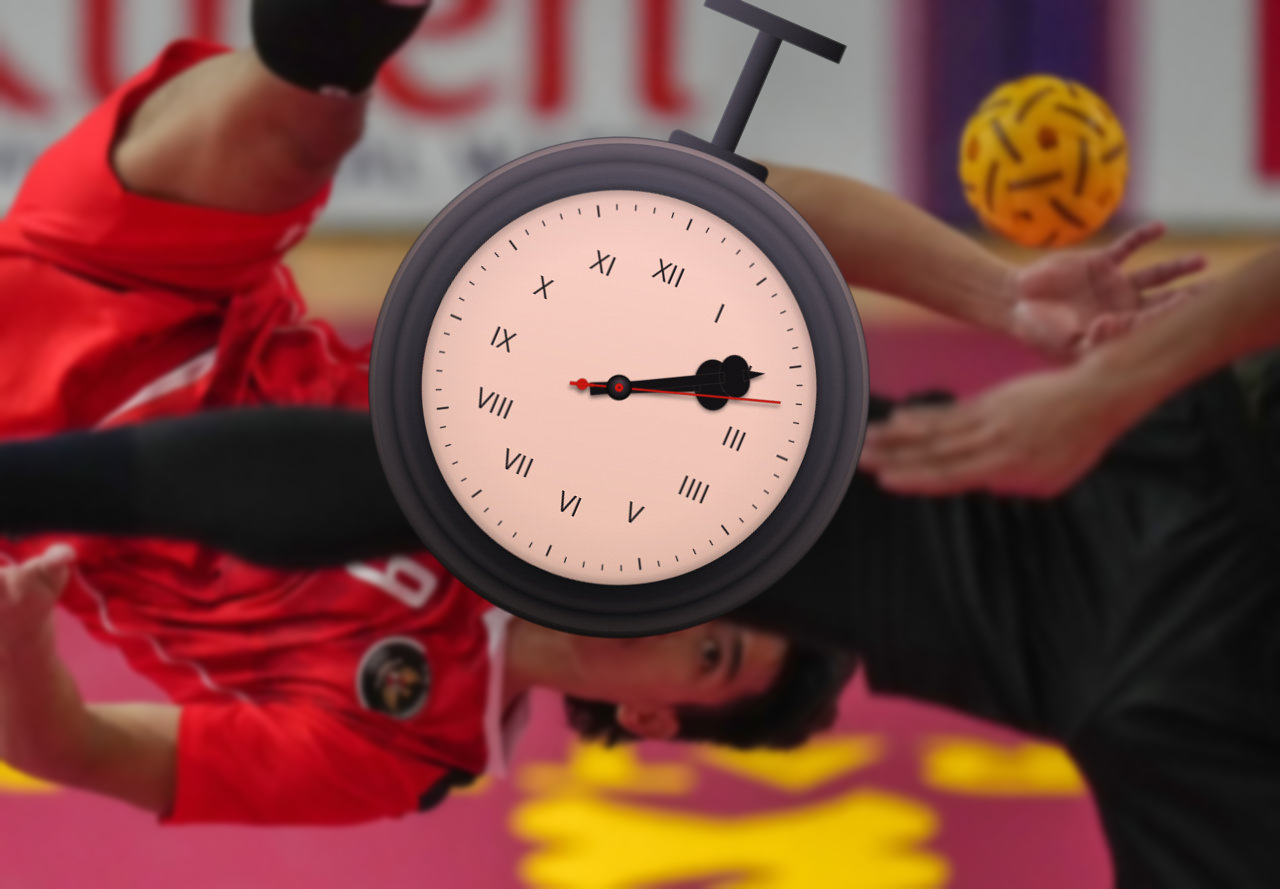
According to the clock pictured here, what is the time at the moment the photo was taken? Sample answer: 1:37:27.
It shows 2:10:12
